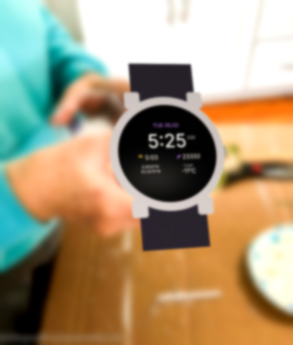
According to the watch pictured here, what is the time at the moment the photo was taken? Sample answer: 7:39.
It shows 5:25
